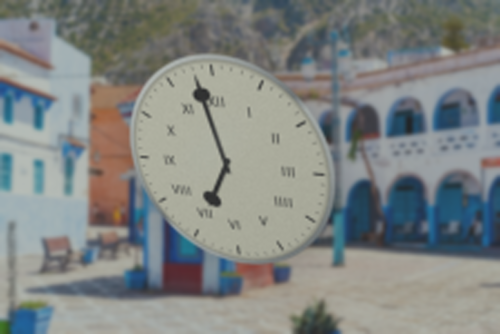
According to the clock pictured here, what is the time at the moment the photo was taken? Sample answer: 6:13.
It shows 6:58
